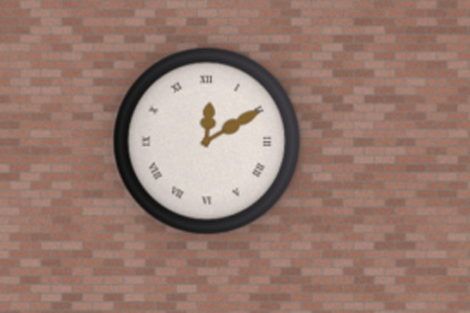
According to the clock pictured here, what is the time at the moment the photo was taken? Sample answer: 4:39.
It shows 12:10
